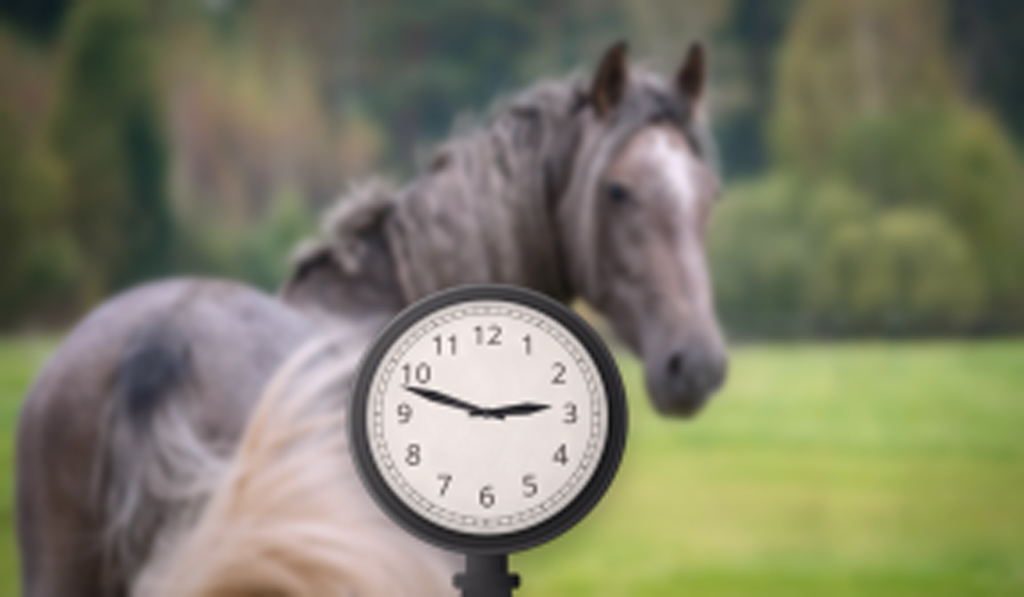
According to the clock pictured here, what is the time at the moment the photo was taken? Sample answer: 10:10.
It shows 2:48
